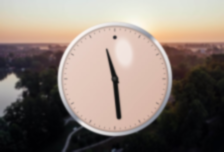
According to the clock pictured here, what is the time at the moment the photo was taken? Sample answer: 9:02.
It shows 11:29
